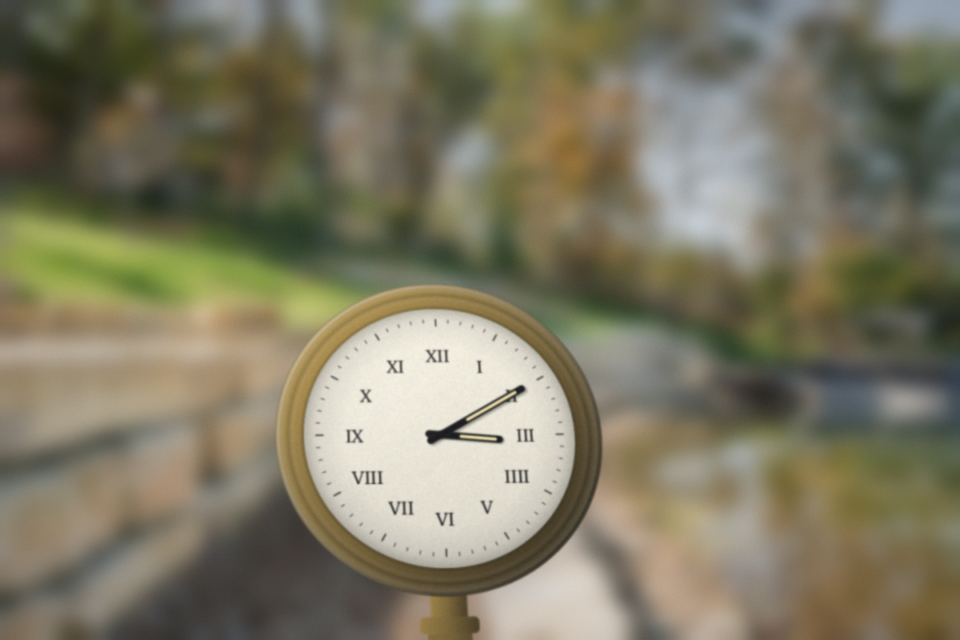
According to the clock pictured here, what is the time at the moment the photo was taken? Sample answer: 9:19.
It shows 3:10
